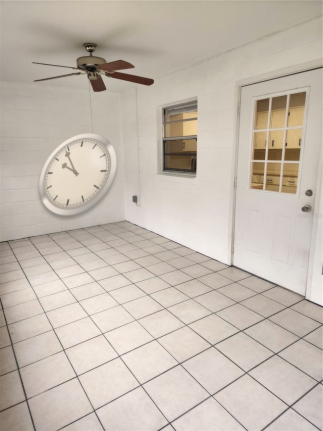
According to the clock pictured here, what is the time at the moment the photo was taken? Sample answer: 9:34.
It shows 9:54
